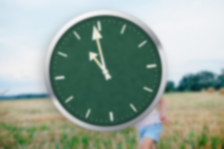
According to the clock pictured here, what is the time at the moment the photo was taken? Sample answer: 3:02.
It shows 10:59
